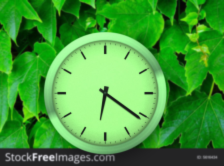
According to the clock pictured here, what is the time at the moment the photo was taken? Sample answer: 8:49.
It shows 6:21
